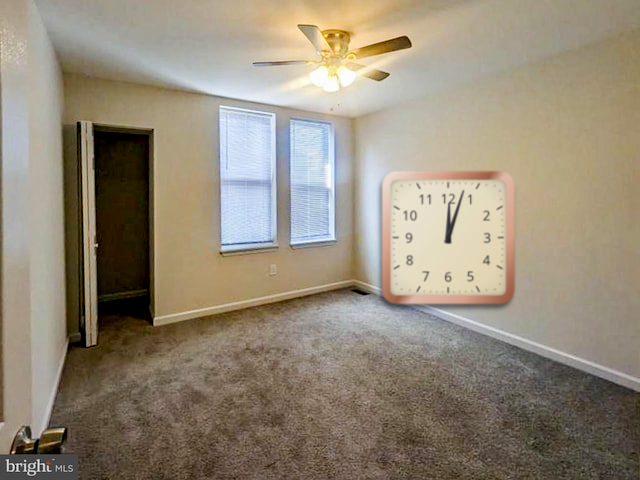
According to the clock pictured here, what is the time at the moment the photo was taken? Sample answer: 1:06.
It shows 12:03
